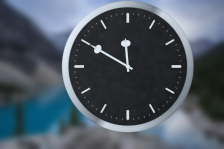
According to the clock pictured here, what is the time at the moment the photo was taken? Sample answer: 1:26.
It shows 11:50
